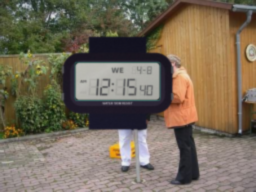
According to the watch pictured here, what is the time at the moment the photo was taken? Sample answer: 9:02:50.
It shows 12:15:40
